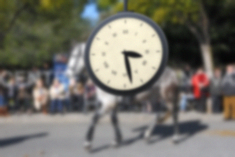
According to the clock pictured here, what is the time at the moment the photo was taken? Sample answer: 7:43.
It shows 3:28
